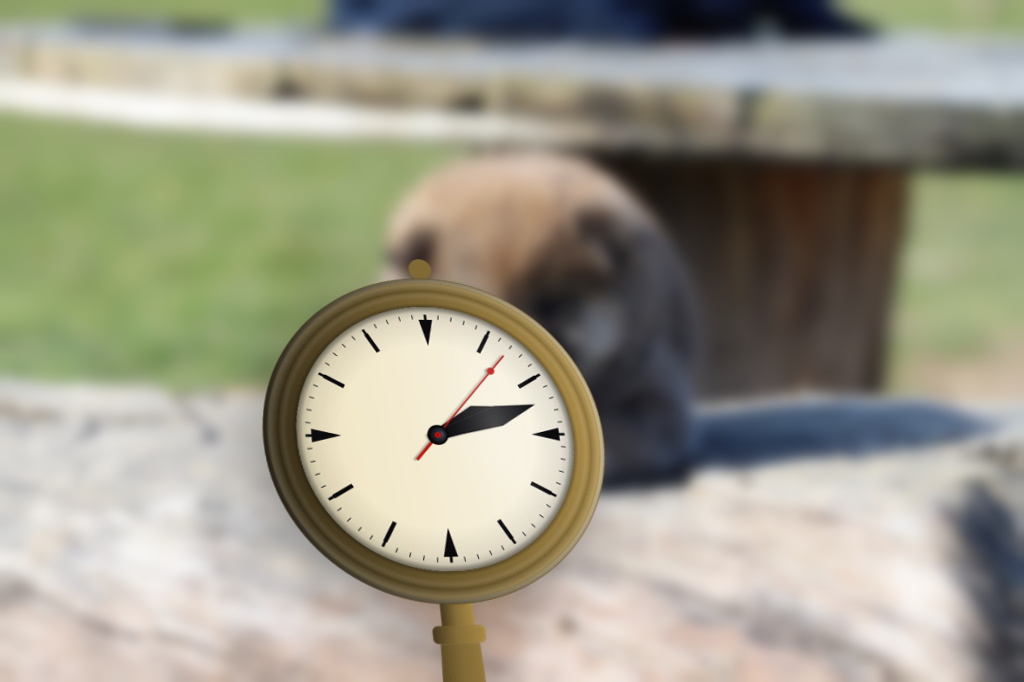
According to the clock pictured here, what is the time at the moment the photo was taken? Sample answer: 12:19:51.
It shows 2:12:07
